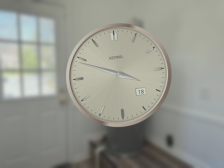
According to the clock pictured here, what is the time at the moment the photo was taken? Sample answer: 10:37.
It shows 3:49
